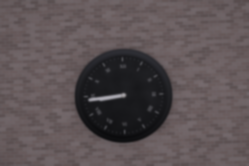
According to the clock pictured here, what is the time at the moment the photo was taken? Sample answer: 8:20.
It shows 8:44
